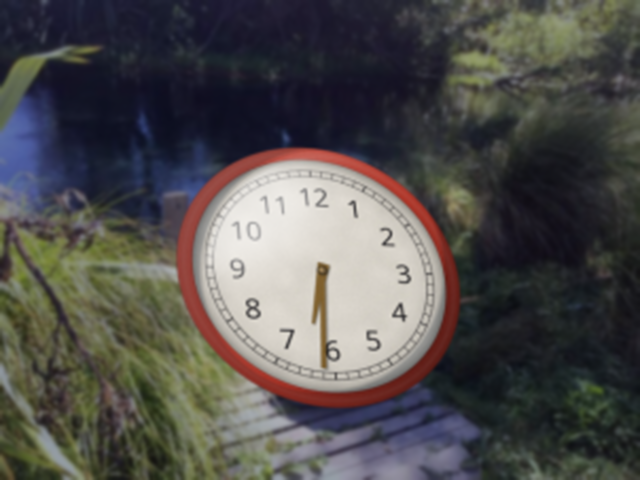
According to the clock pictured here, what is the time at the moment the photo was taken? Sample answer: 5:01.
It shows 6:31
